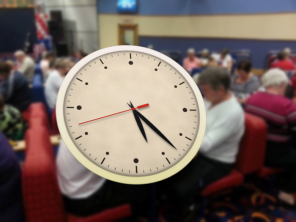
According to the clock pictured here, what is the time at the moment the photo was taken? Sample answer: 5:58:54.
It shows 5:22:42
